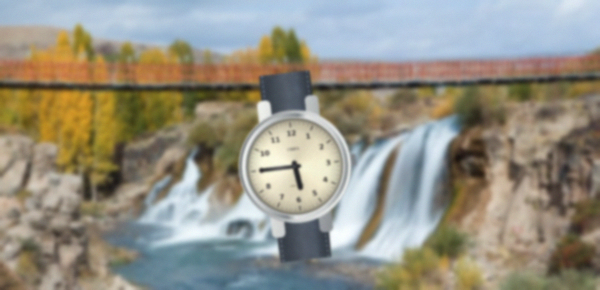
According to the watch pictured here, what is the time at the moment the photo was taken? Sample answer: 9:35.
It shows 5:45
